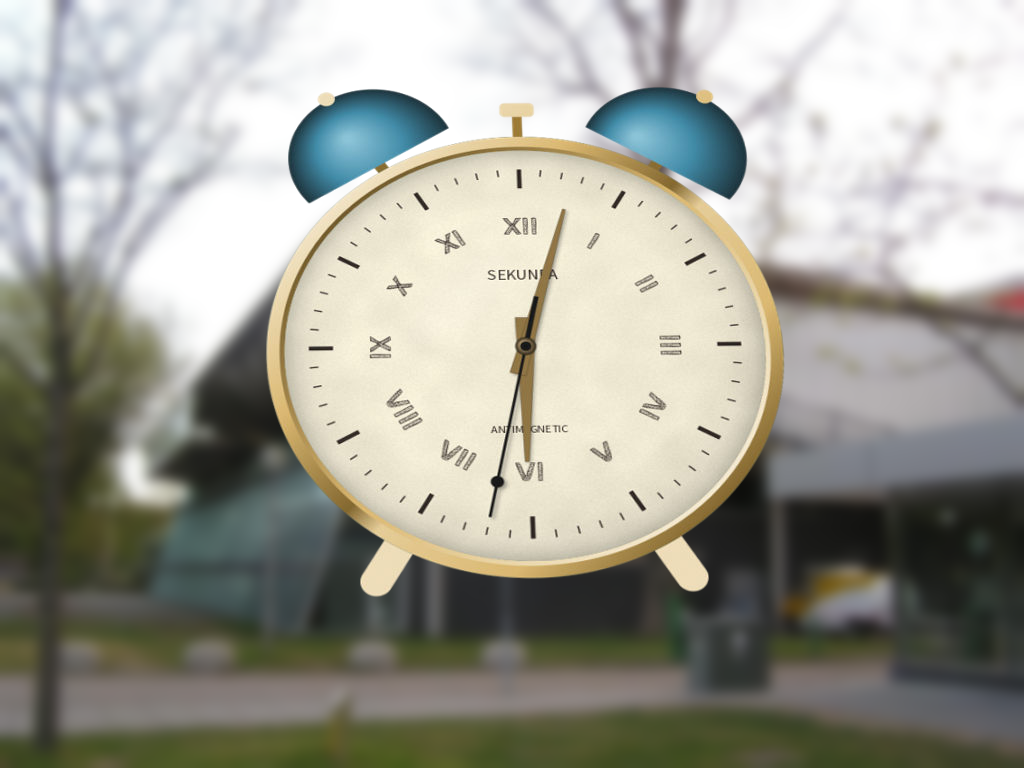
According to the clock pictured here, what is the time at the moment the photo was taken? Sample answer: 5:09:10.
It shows 6:02:32
